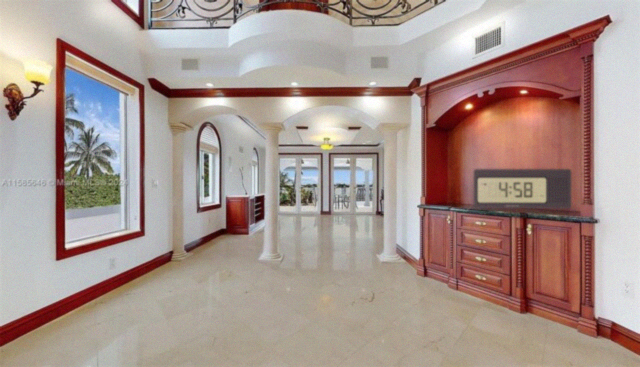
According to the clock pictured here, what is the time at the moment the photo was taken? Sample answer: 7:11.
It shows 4:58
